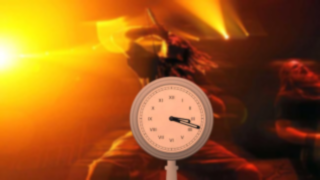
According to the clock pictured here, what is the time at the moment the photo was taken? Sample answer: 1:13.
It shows 3:18
